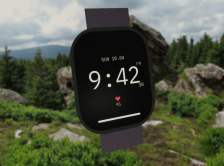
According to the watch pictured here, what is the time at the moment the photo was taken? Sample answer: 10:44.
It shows 9:42
